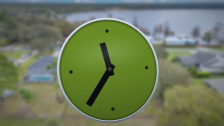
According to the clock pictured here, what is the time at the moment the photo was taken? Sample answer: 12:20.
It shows 11:36
